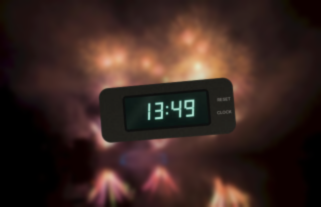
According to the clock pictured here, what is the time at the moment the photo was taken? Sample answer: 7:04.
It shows 13:49
